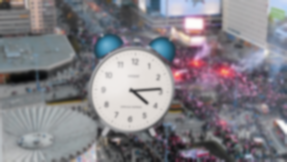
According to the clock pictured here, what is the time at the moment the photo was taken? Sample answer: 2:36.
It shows 4:14
